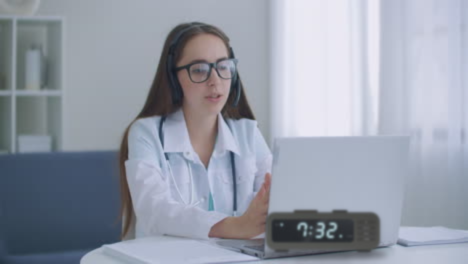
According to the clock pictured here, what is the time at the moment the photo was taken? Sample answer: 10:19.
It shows 7:32
